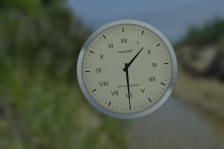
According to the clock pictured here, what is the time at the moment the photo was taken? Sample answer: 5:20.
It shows 1:30
